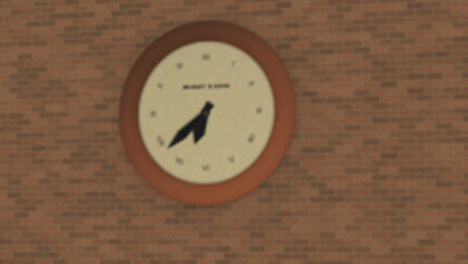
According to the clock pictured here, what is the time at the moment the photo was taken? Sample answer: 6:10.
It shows 6:38
